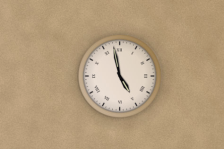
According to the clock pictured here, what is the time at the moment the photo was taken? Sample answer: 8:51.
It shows 4:58
